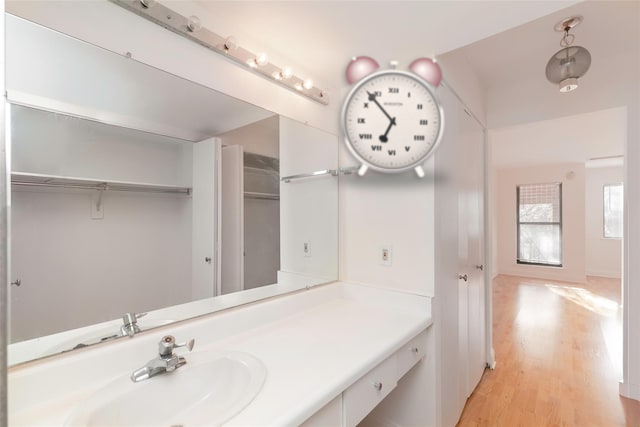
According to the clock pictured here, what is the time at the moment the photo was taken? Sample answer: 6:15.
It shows 6:53
